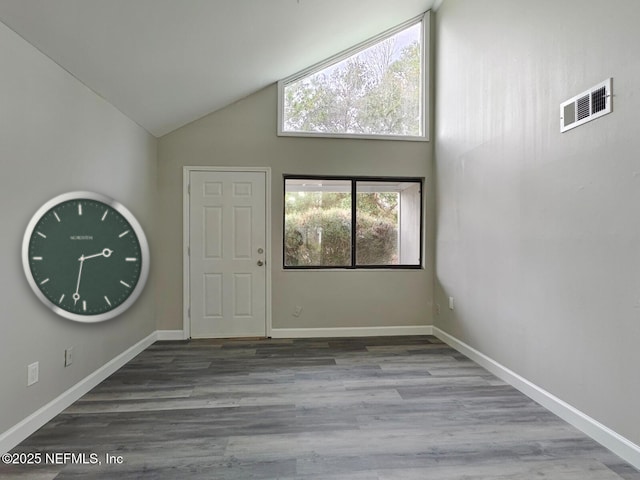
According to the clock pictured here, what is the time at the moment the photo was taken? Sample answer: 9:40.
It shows 2:32
